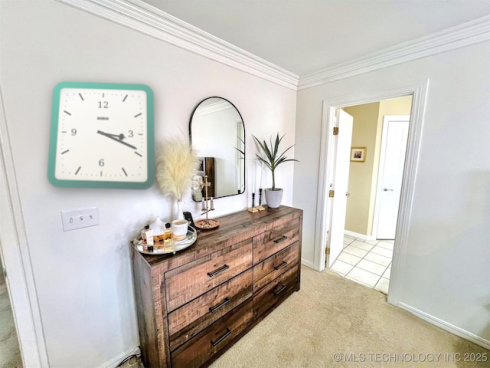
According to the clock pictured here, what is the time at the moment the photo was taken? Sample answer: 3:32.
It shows 3:19
